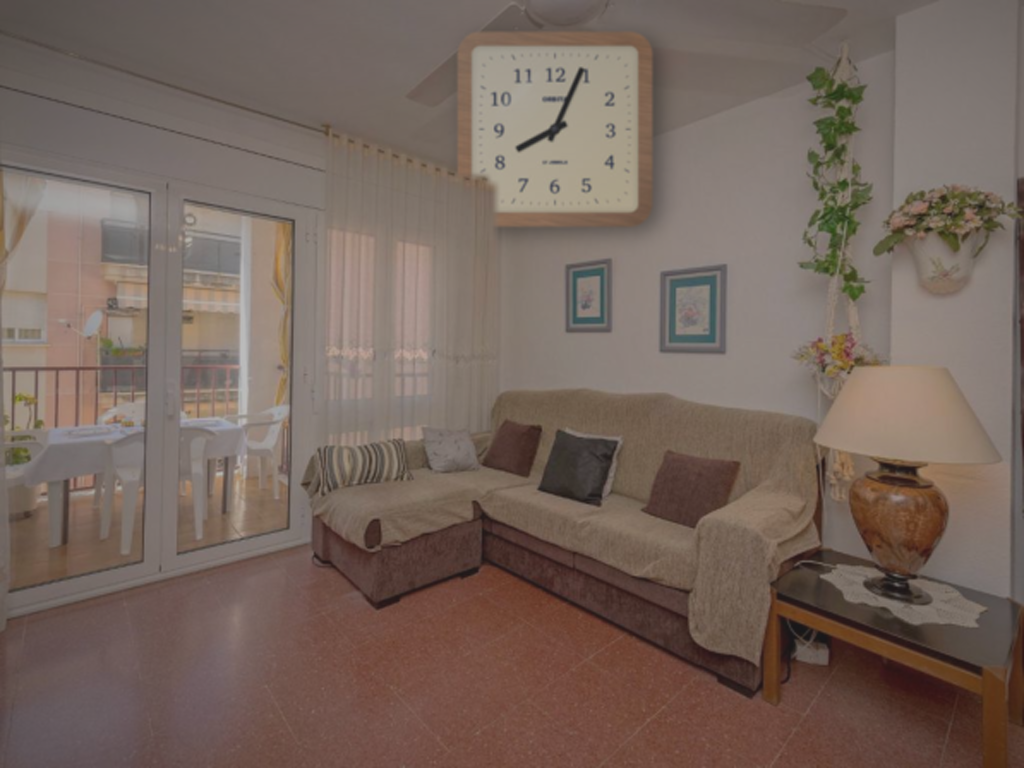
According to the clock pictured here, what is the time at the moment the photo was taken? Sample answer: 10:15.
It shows 8:04
